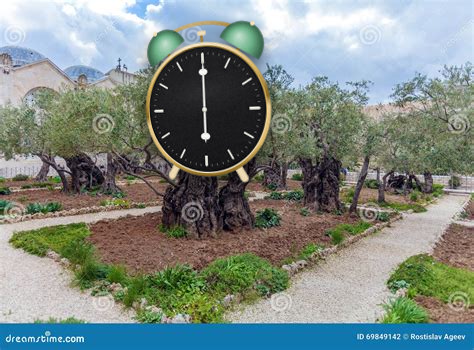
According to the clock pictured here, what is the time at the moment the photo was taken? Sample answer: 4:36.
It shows 6:00
